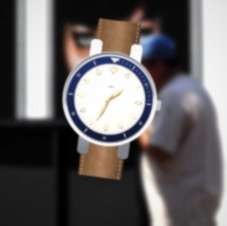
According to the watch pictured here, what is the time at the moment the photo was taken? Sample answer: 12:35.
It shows 1:34
